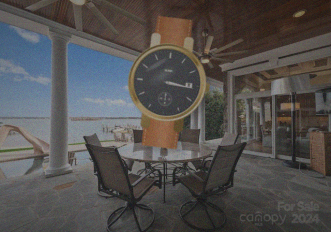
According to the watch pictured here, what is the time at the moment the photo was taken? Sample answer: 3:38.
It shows 3:16
